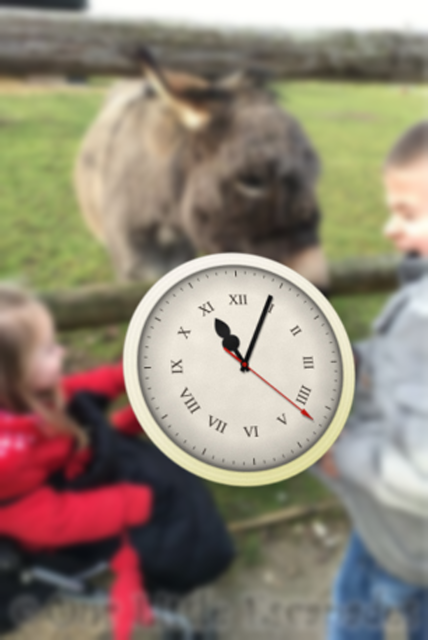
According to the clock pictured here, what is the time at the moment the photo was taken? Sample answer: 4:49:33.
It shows 11:04:22
